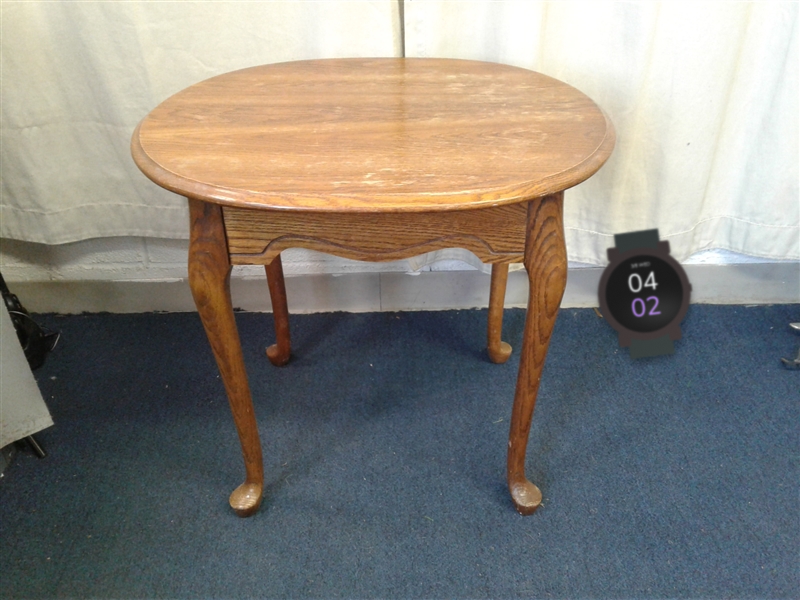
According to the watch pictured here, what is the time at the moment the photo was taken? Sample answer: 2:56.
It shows 4:02
